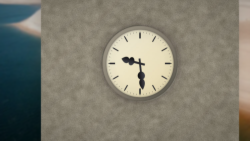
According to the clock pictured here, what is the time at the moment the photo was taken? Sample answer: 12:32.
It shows 9:29
